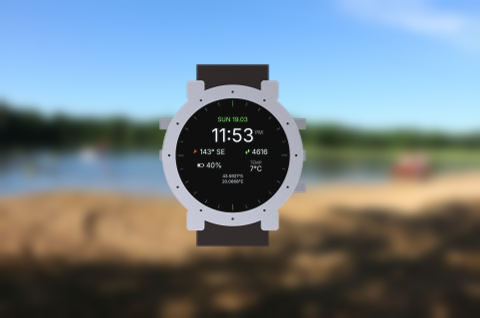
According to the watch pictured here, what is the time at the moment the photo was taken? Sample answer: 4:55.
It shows 11:53
